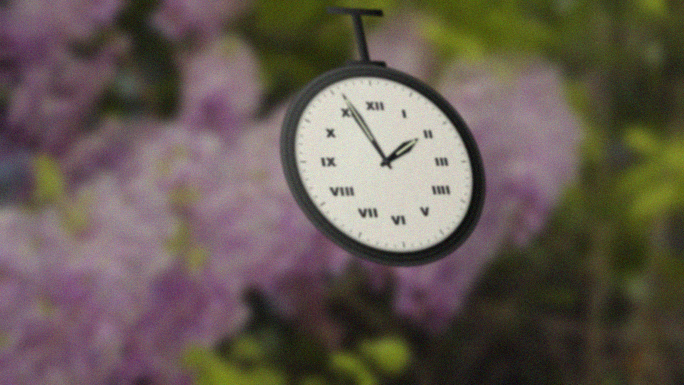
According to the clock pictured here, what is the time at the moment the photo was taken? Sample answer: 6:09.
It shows 1:56
